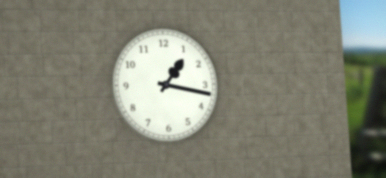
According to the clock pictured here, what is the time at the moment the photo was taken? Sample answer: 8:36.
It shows 1:17
